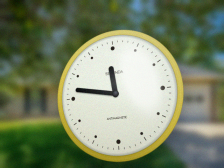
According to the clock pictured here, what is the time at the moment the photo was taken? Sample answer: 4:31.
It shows 11:47
